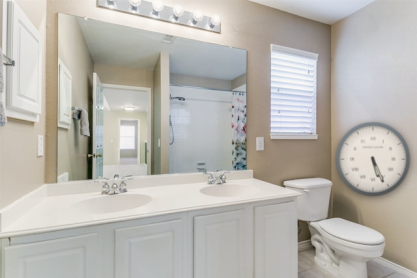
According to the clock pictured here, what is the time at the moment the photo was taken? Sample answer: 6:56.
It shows 5:26
